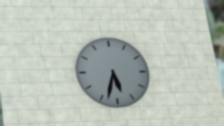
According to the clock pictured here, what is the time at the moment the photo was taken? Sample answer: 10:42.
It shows 5:33
